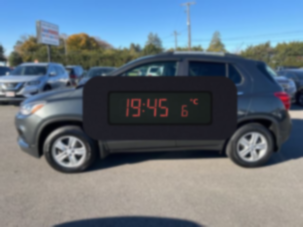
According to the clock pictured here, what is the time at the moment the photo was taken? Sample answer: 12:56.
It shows 19:45
